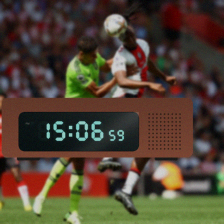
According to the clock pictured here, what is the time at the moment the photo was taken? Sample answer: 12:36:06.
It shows 15:06:59
